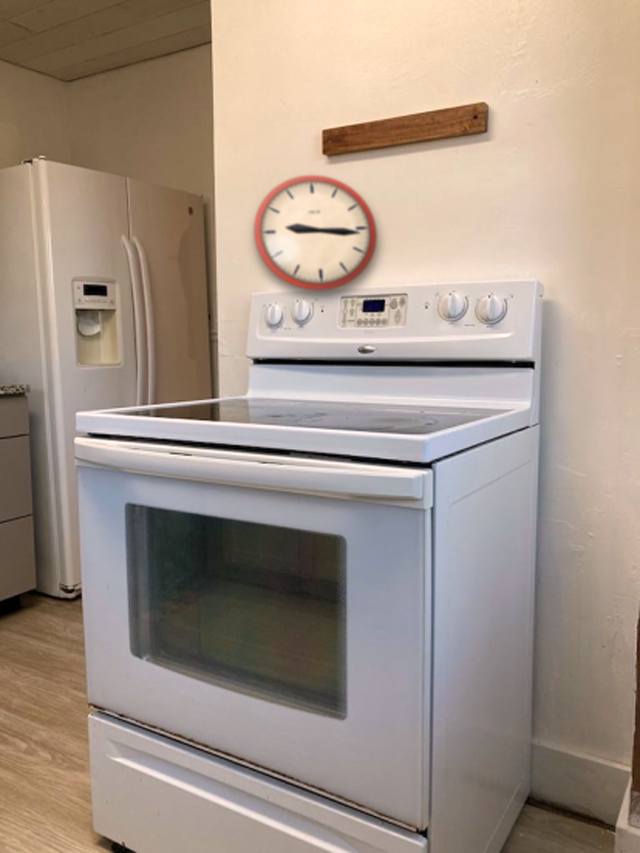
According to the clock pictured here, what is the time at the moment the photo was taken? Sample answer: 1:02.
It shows 9:16
